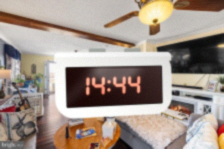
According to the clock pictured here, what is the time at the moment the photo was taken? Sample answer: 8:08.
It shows 14:44
